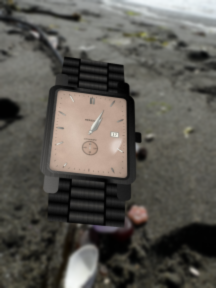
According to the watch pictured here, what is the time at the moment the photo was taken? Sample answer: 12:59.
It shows 1:04
